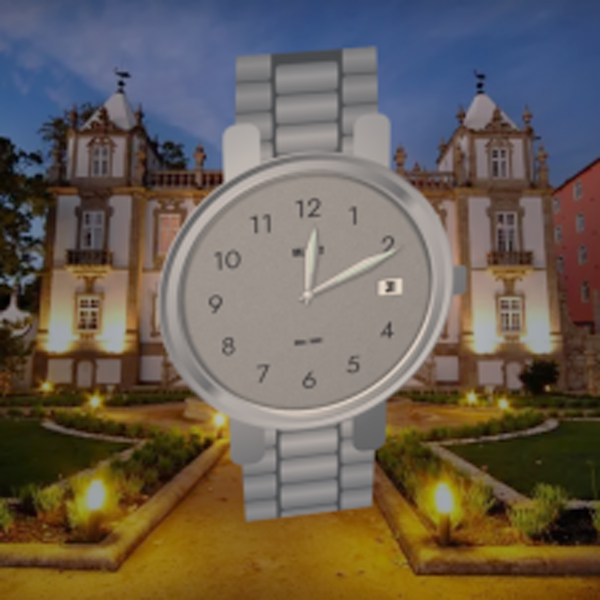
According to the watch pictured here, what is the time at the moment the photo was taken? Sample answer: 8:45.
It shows 12:11
